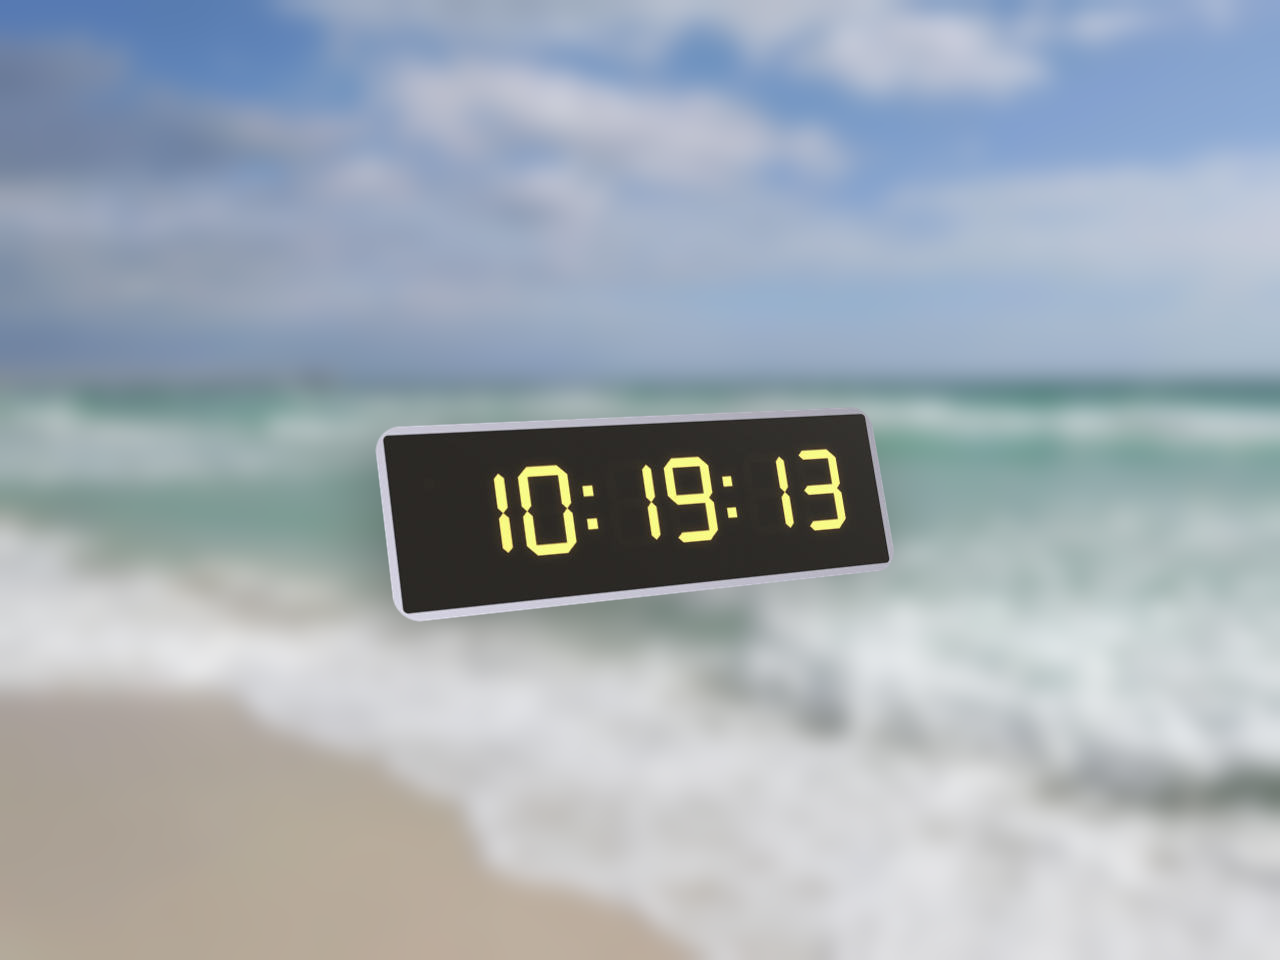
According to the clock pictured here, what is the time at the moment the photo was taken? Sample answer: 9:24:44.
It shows 10:19:13
